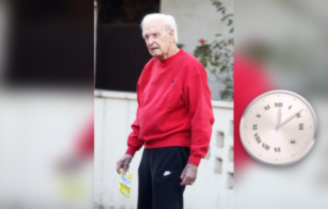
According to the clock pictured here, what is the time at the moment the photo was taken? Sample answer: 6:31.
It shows 12:09
